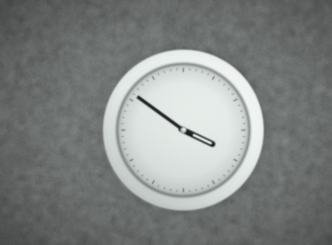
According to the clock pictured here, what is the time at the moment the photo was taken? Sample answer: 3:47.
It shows 3:51
